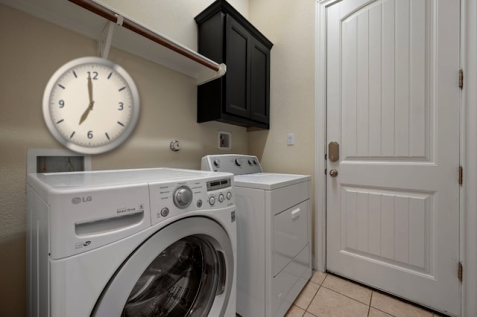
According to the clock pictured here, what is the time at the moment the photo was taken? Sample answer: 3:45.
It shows 6:59
